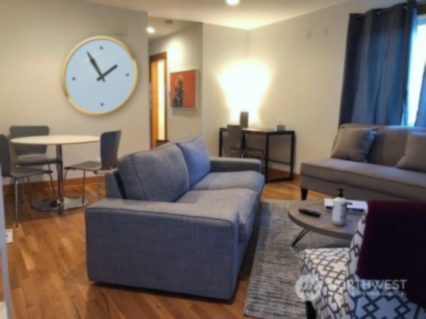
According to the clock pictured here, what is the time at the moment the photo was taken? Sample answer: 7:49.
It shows 1:55
